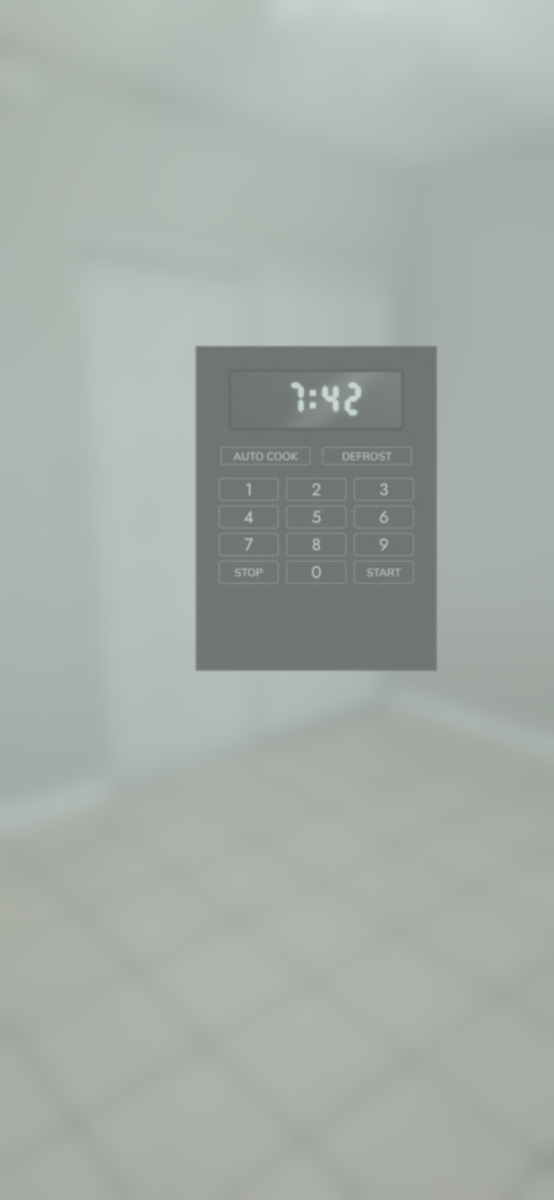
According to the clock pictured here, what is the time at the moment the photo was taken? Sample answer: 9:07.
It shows 7:42
